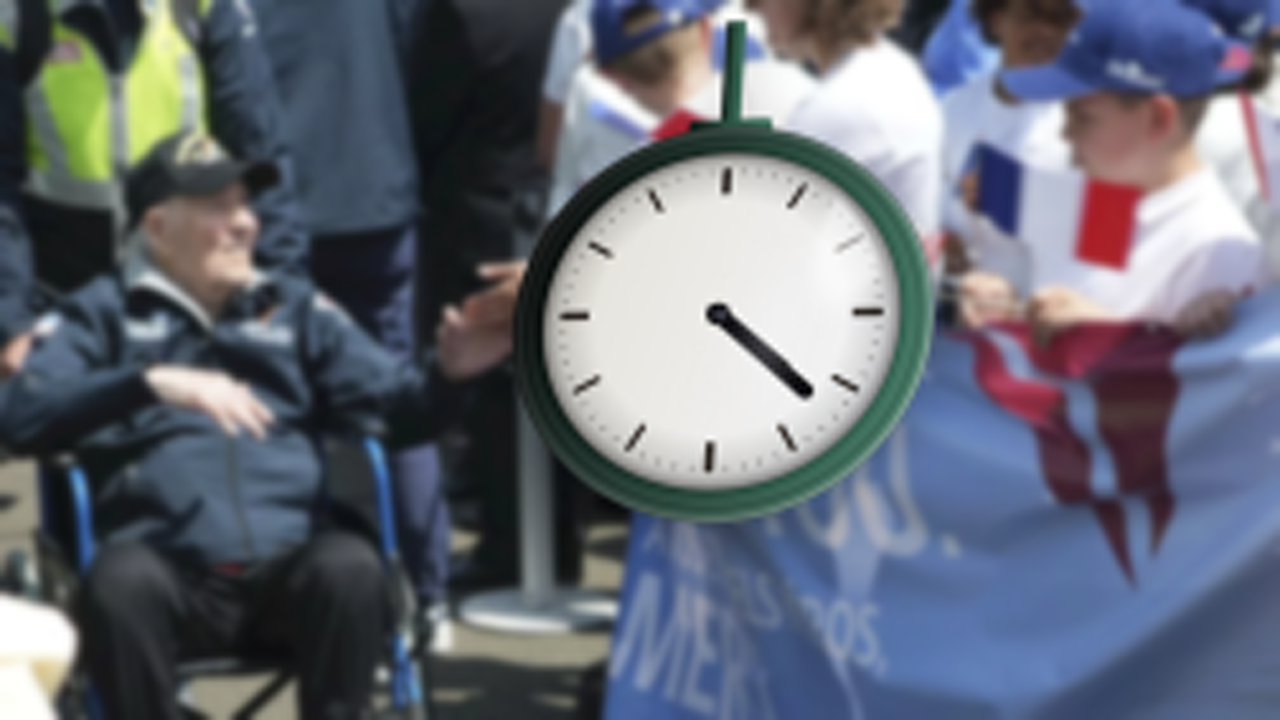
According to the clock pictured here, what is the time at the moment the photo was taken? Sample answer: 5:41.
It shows 4:22
